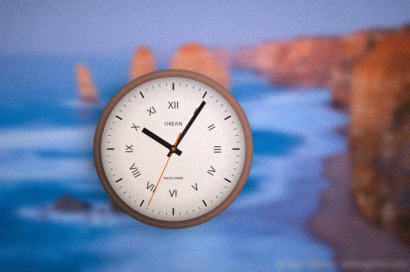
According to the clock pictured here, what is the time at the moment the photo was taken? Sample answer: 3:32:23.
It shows 10:05:34
